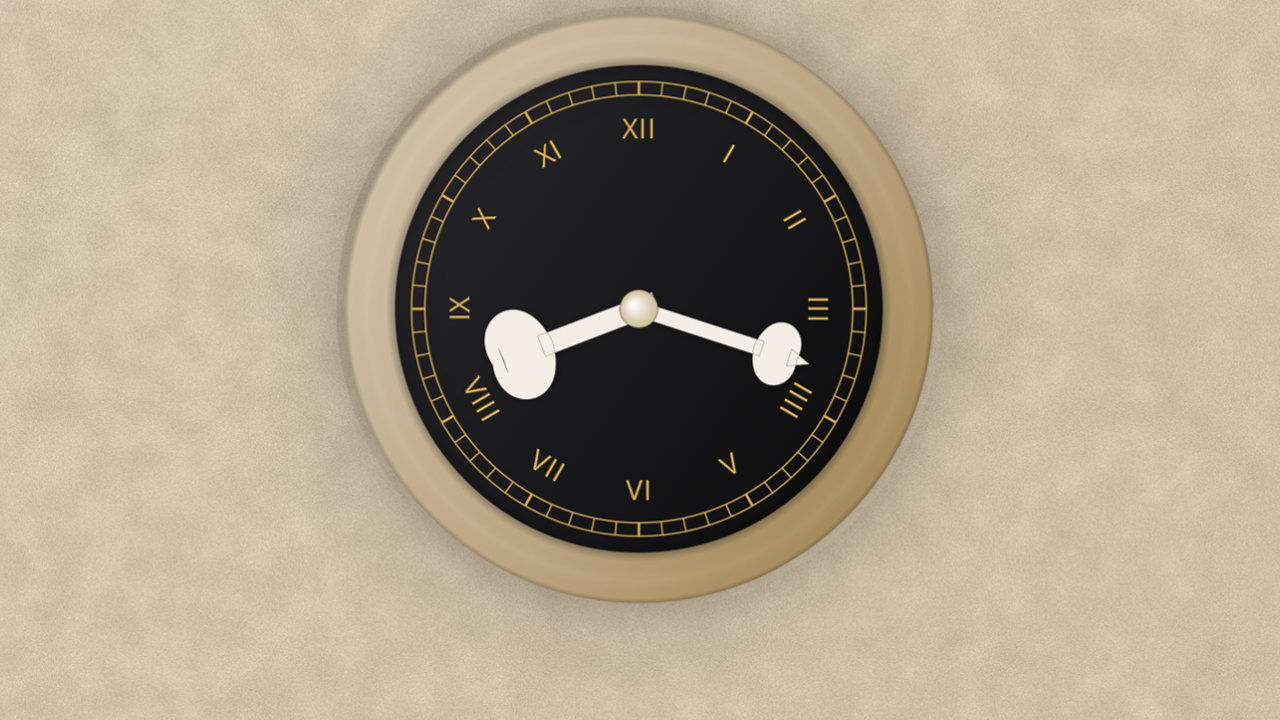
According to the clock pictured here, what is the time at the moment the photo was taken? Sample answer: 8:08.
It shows 8:18
